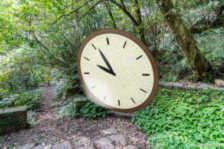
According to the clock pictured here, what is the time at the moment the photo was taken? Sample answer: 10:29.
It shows 9:56
